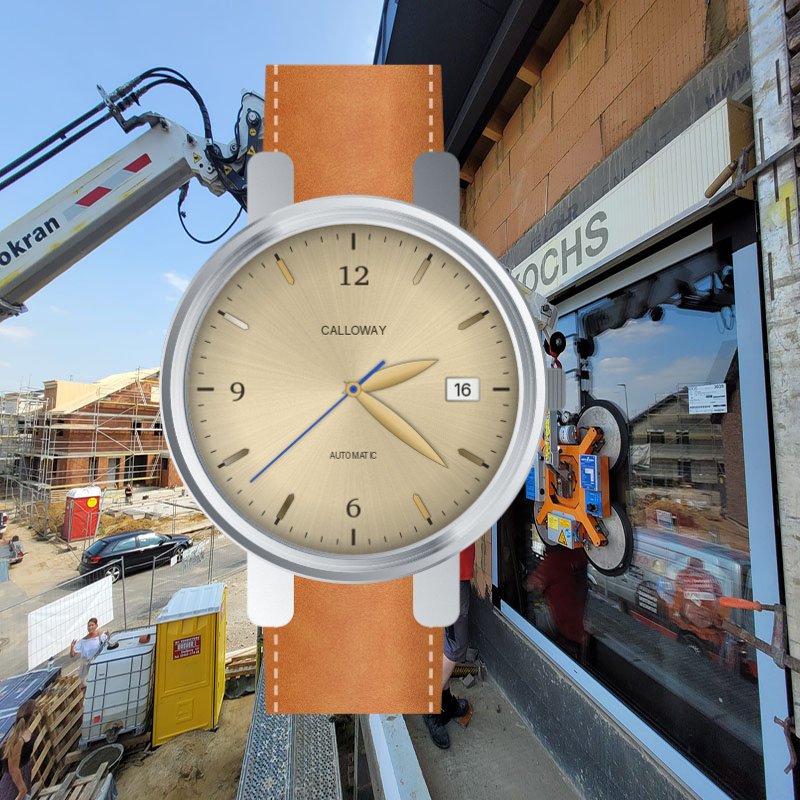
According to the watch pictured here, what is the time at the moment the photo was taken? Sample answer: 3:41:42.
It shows 2:21:38
